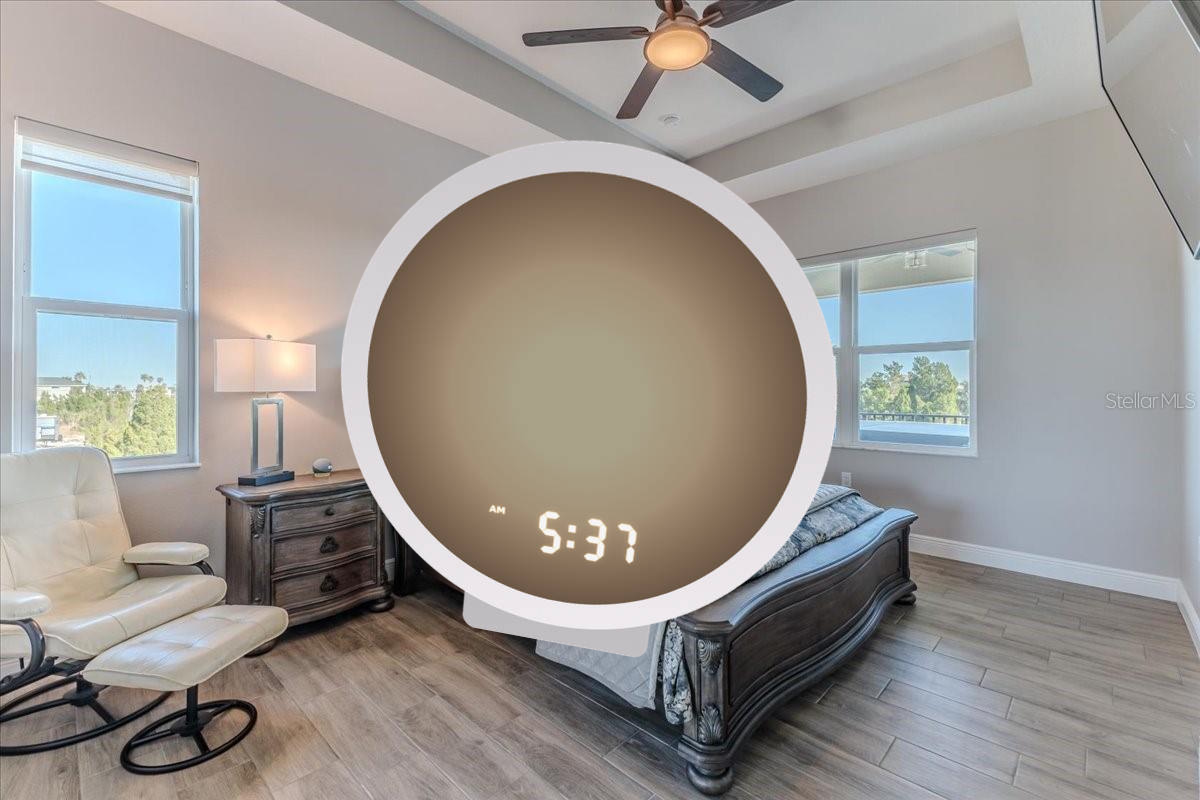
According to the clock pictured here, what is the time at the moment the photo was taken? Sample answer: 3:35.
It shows 5:37
